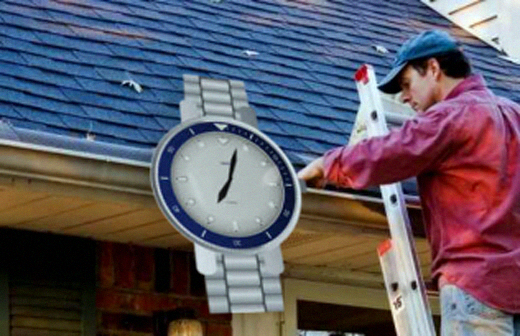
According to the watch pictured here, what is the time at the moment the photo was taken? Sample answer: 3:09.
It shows 7:03
